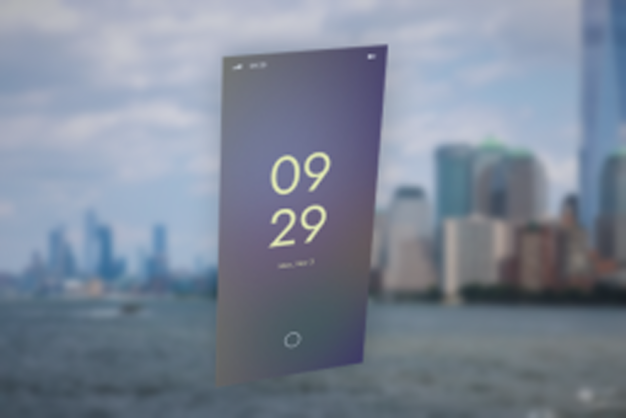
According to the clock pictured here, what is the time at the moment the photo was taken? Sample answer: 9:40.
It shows 9:29
